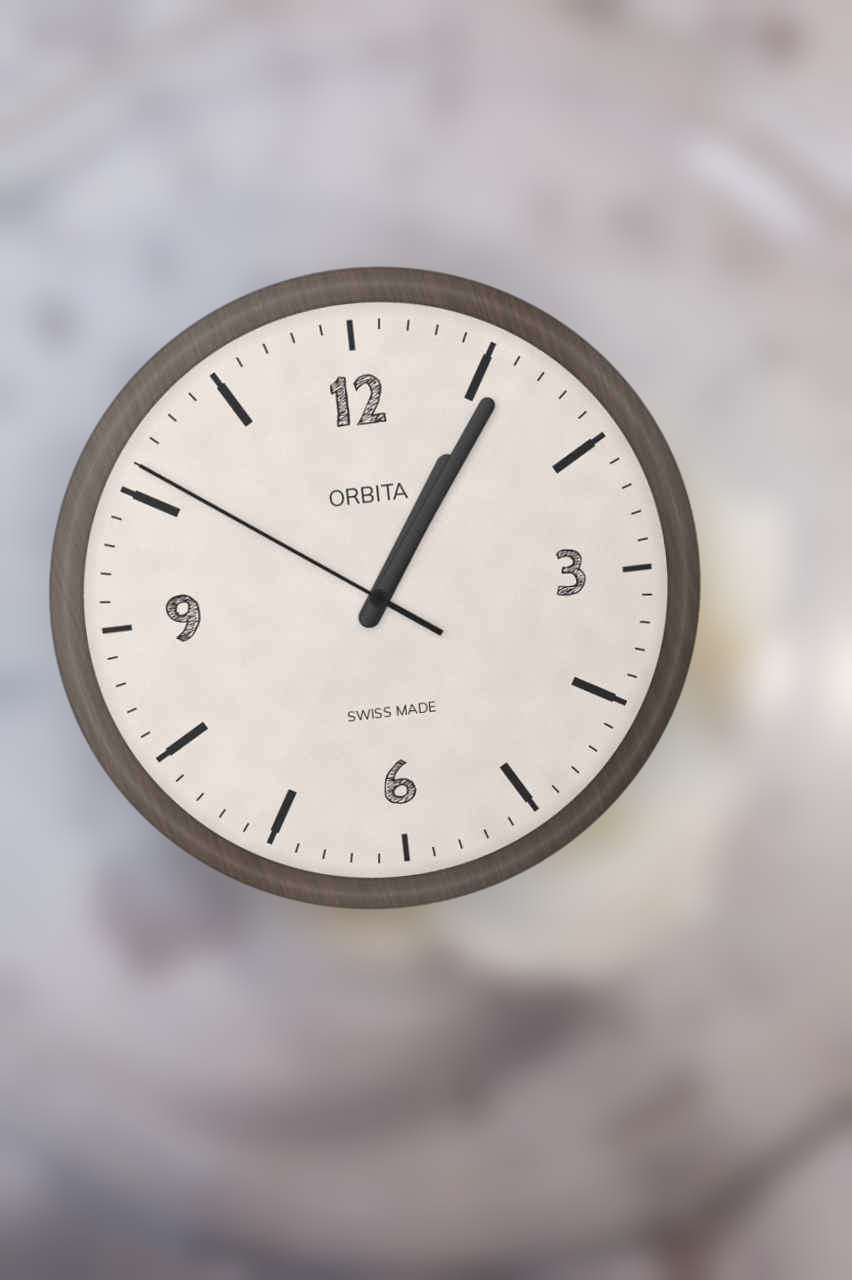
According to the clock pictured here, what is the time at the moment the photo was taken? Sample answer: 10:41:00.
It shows 1:05:51
